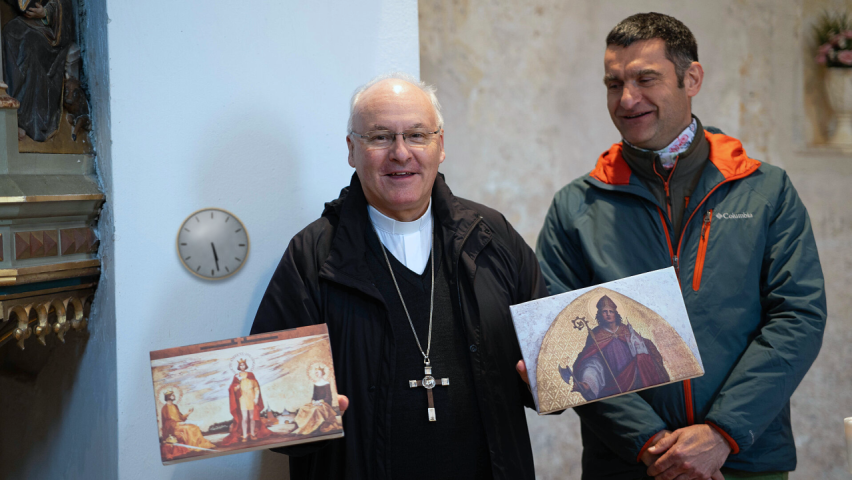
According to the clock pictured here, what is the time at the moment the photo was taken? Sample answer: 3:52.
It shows 5:28
